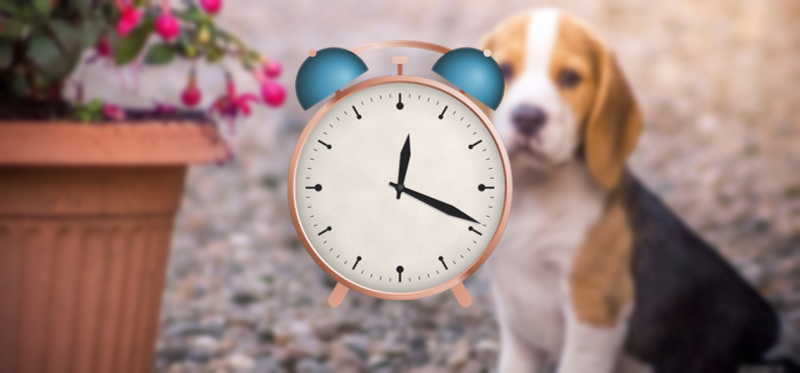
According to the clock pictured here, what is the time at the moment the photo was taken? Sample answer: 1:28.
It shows 12:19
